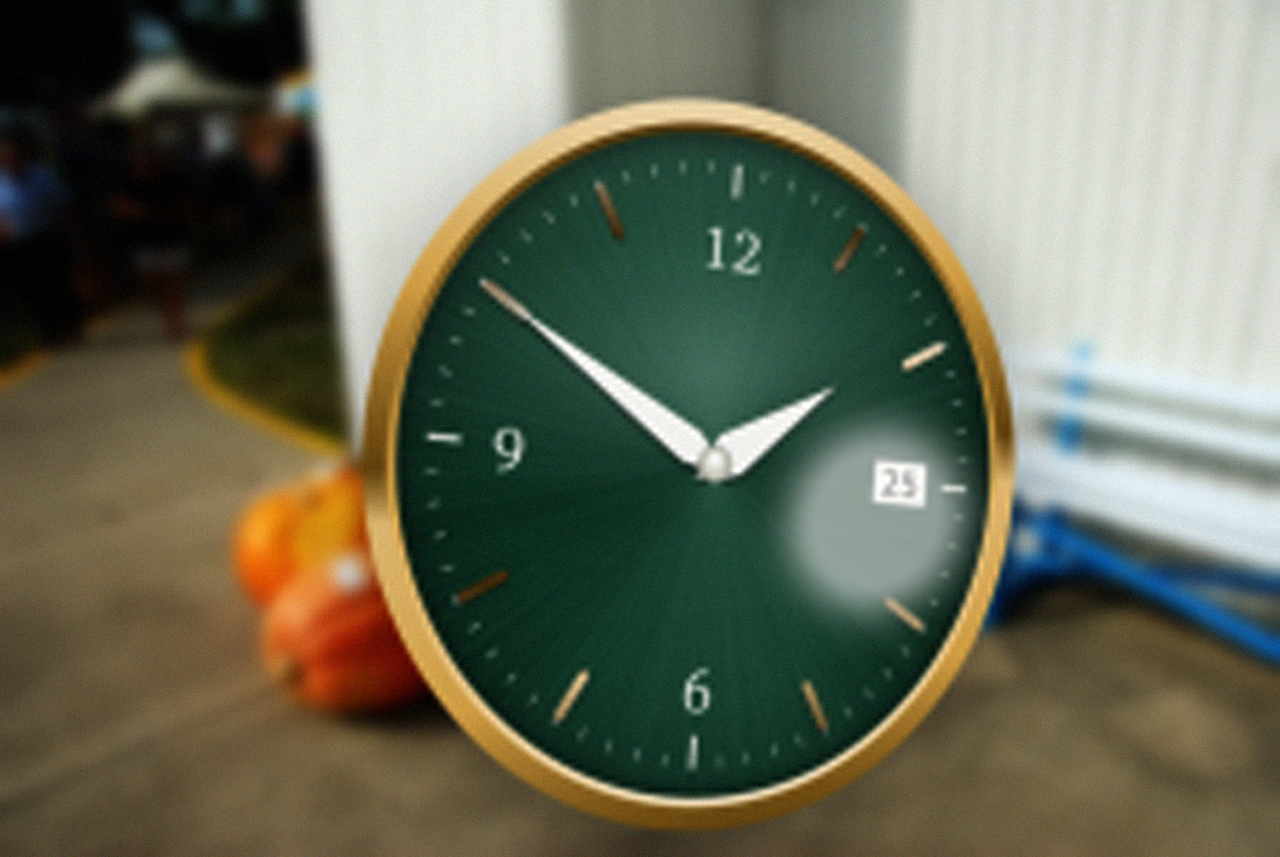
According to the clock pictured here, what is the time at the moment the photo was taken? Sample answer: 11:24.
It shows 1:50
